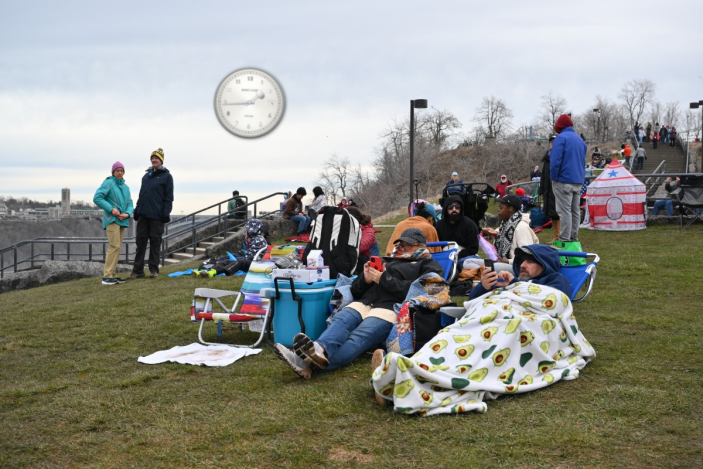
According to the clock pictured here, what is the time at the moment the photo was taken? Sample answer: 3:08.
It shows 1:44
